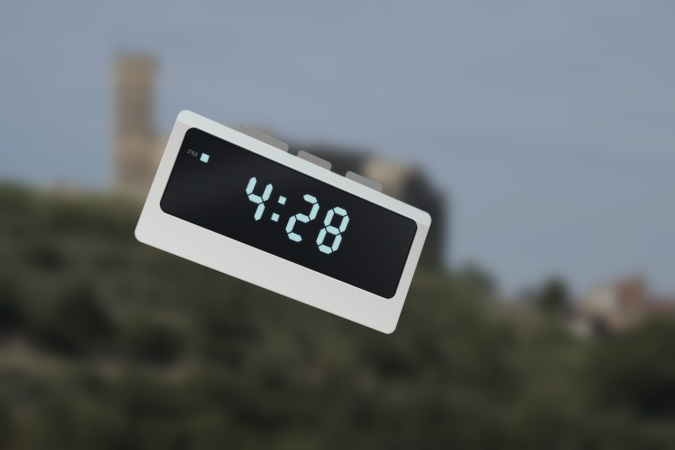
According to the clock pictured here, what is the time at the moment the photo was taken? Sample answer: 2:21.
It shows 4:28
